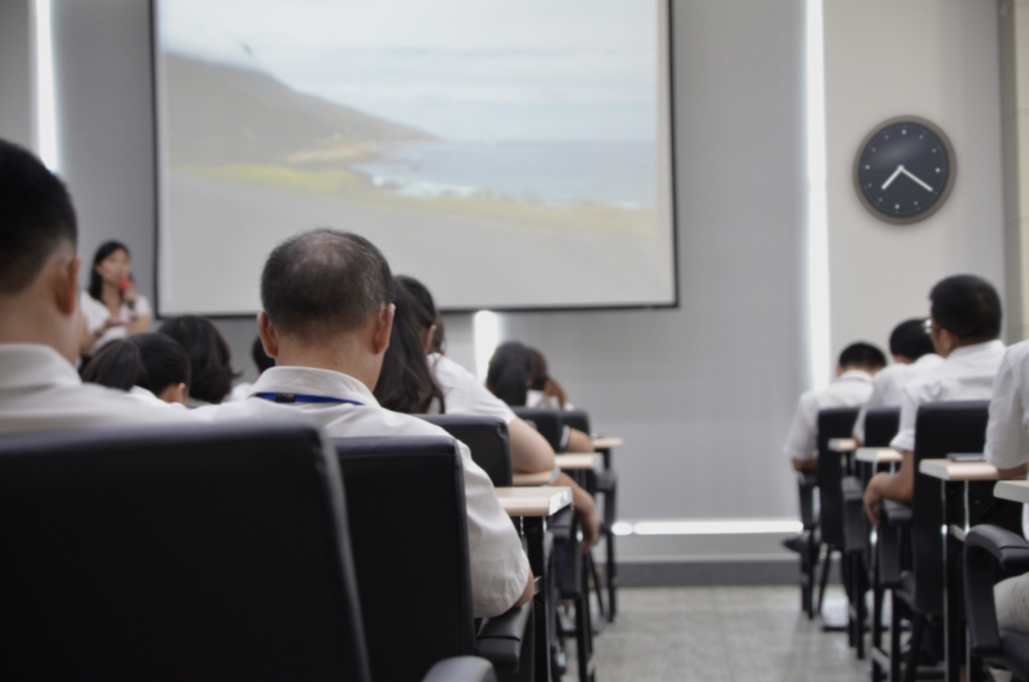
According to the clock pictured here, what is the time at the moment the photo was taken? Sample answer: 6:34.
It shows 7:20
